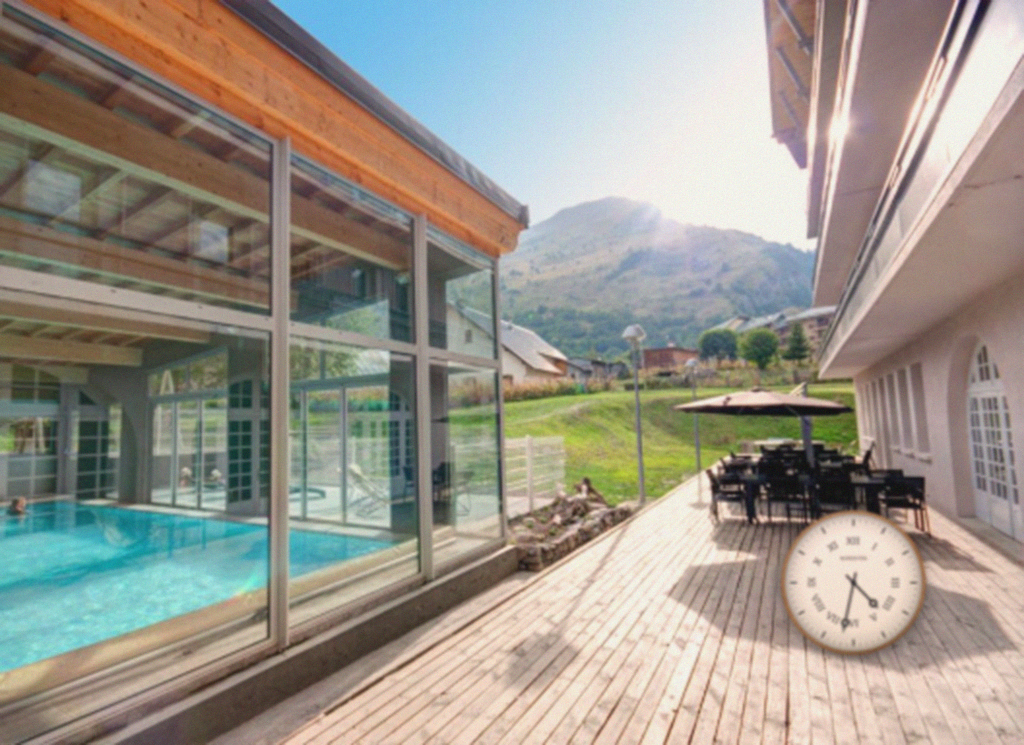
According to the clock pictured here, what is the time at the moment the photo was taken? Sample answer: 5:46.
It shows 4:32
